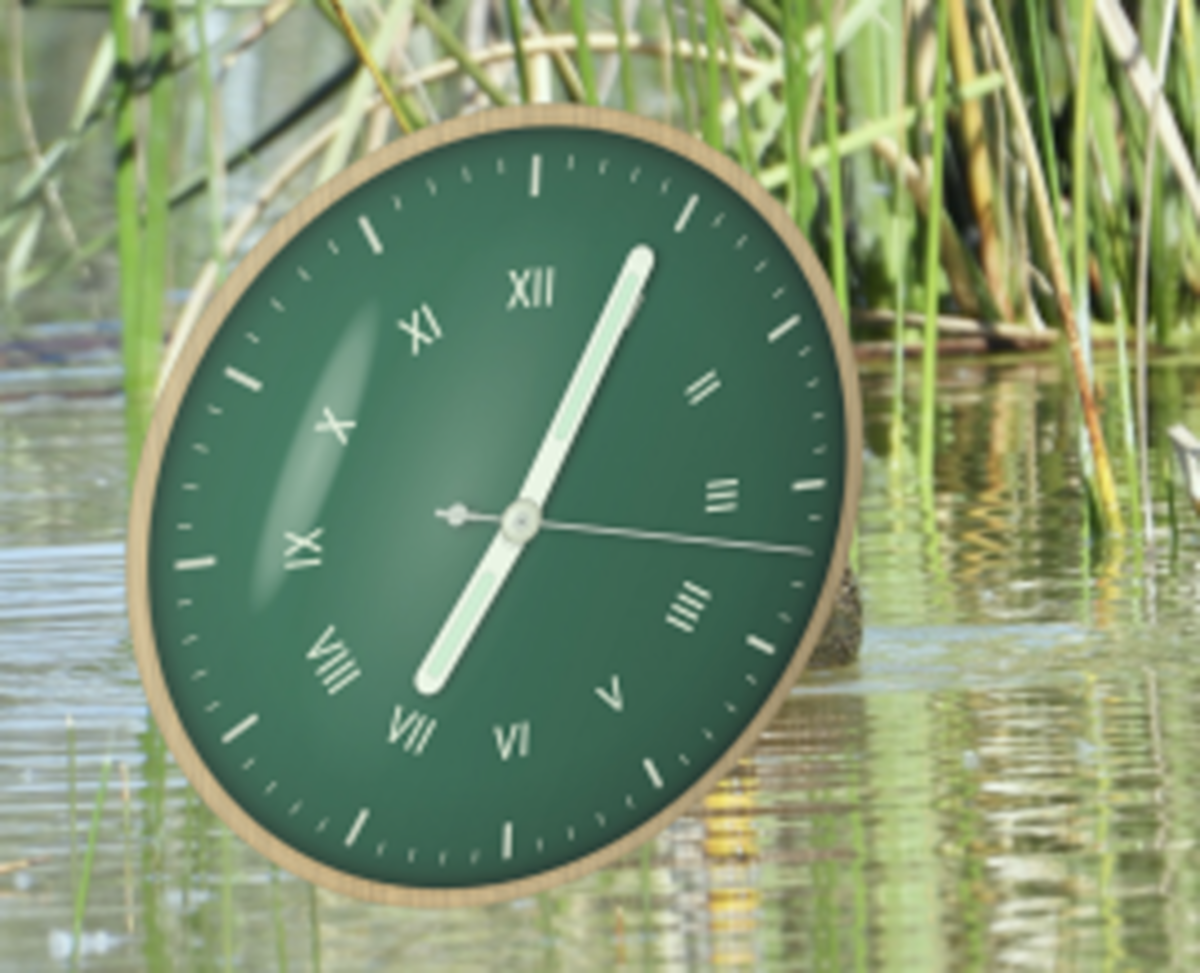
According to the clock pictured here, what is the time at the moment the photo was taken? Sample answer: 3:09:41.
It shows 7:04:17
